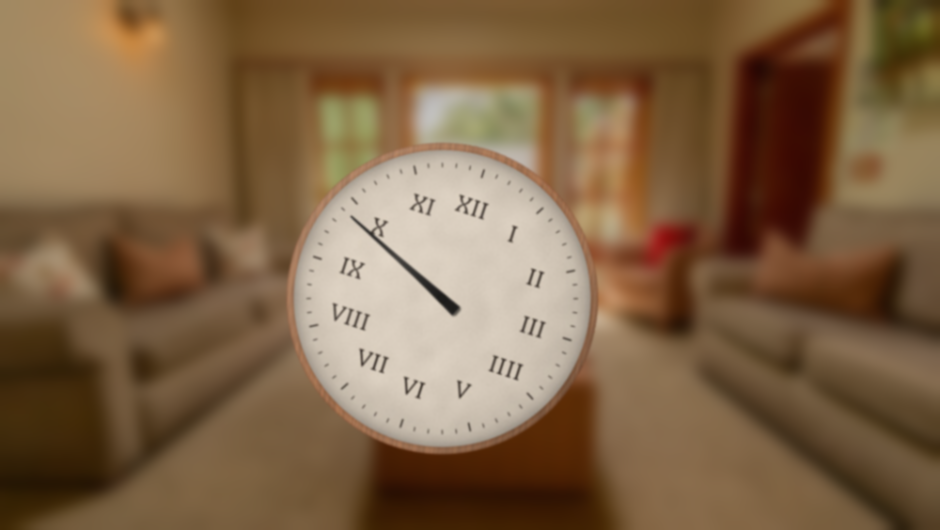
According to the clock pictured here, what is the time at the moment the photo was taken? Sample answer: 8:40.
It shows 9:49
